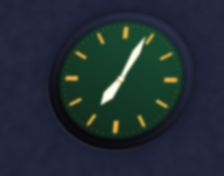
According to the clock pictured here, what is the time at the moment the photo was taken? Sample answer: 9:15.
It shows 7:04
